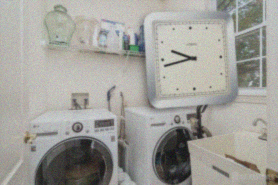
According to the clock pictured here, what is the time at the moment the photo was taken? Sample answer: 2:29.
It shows 9:43
